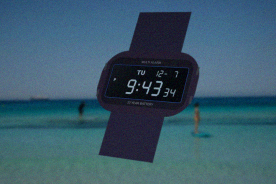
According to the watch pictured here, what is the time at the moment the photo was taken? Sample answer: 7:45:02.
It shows 9:43:34
